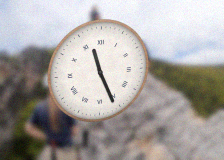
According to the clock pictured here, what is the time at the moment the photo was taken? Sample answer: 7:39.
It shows 11:26
